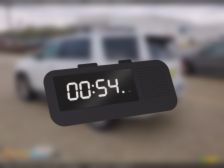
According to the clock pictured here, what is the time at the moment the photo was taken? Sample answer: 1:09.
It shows 0:54
